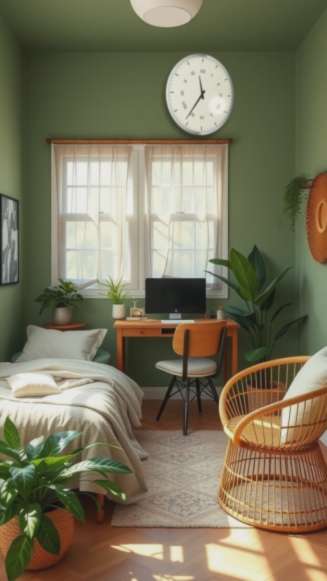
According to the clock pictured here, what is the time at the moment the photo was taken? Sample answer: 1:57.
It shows 11:36
